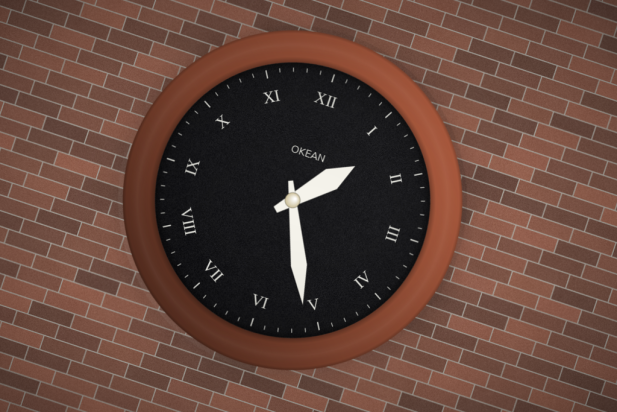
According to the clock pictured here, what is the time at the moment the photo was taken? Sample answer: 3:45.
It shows 1:26
